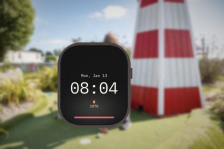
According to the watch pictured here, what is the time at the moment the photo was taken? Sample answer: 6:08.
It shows 8:04
